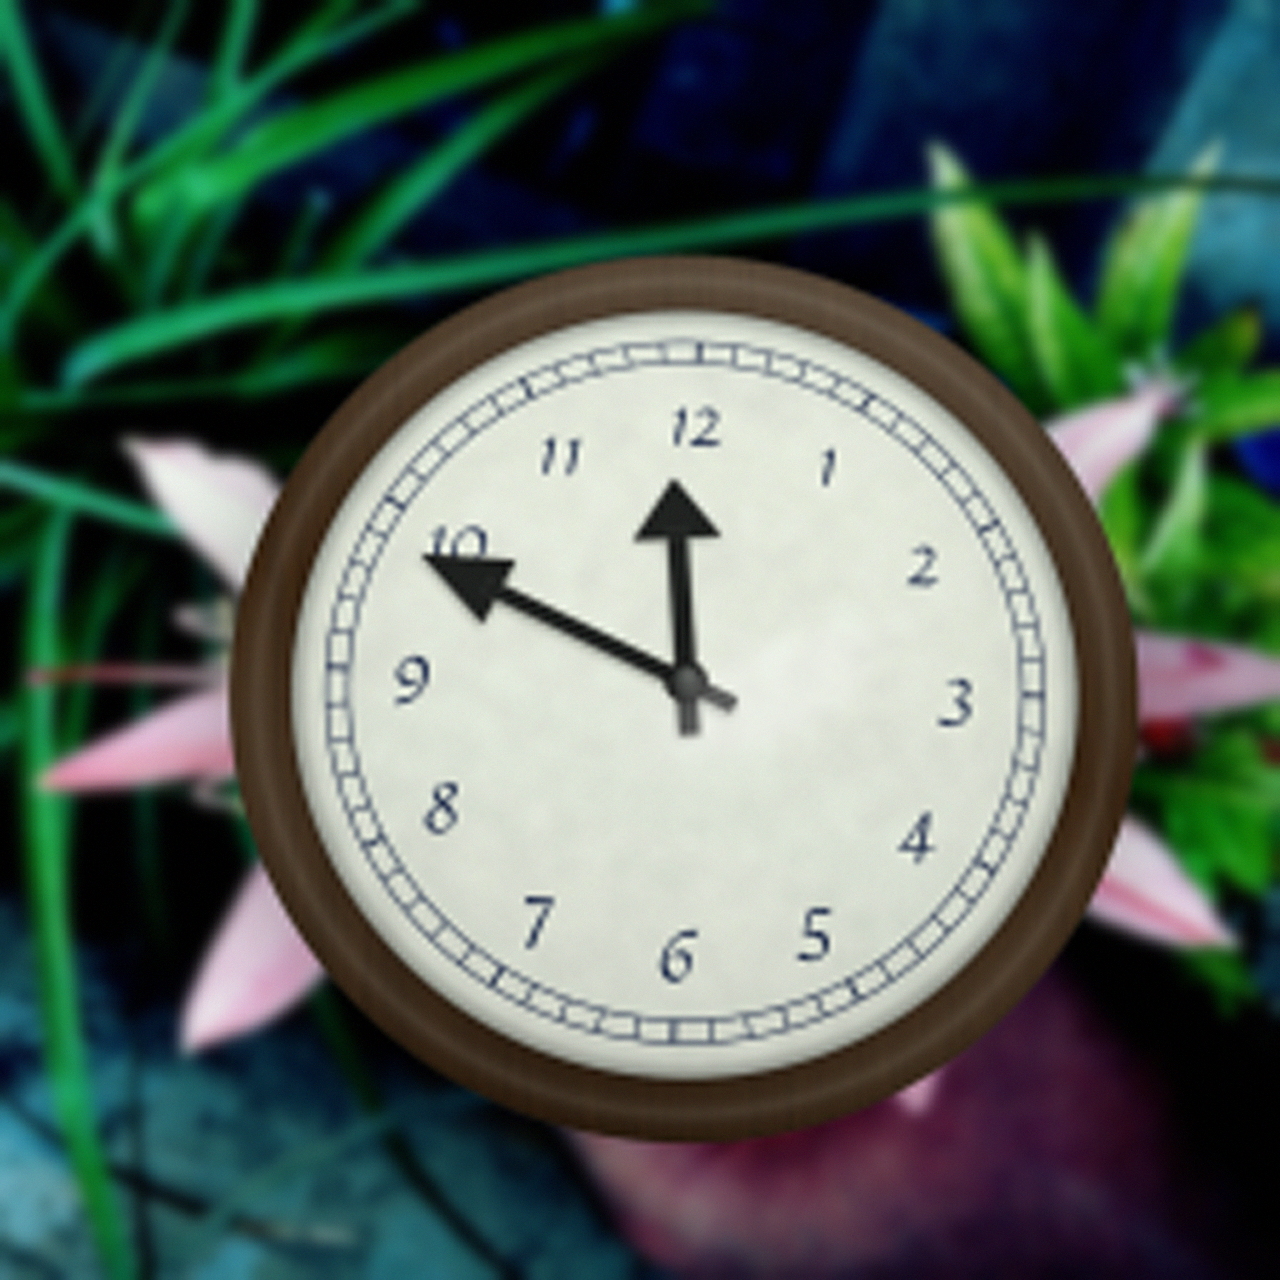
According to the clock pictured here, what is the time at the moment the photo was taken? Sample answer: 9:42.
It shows 11:49
